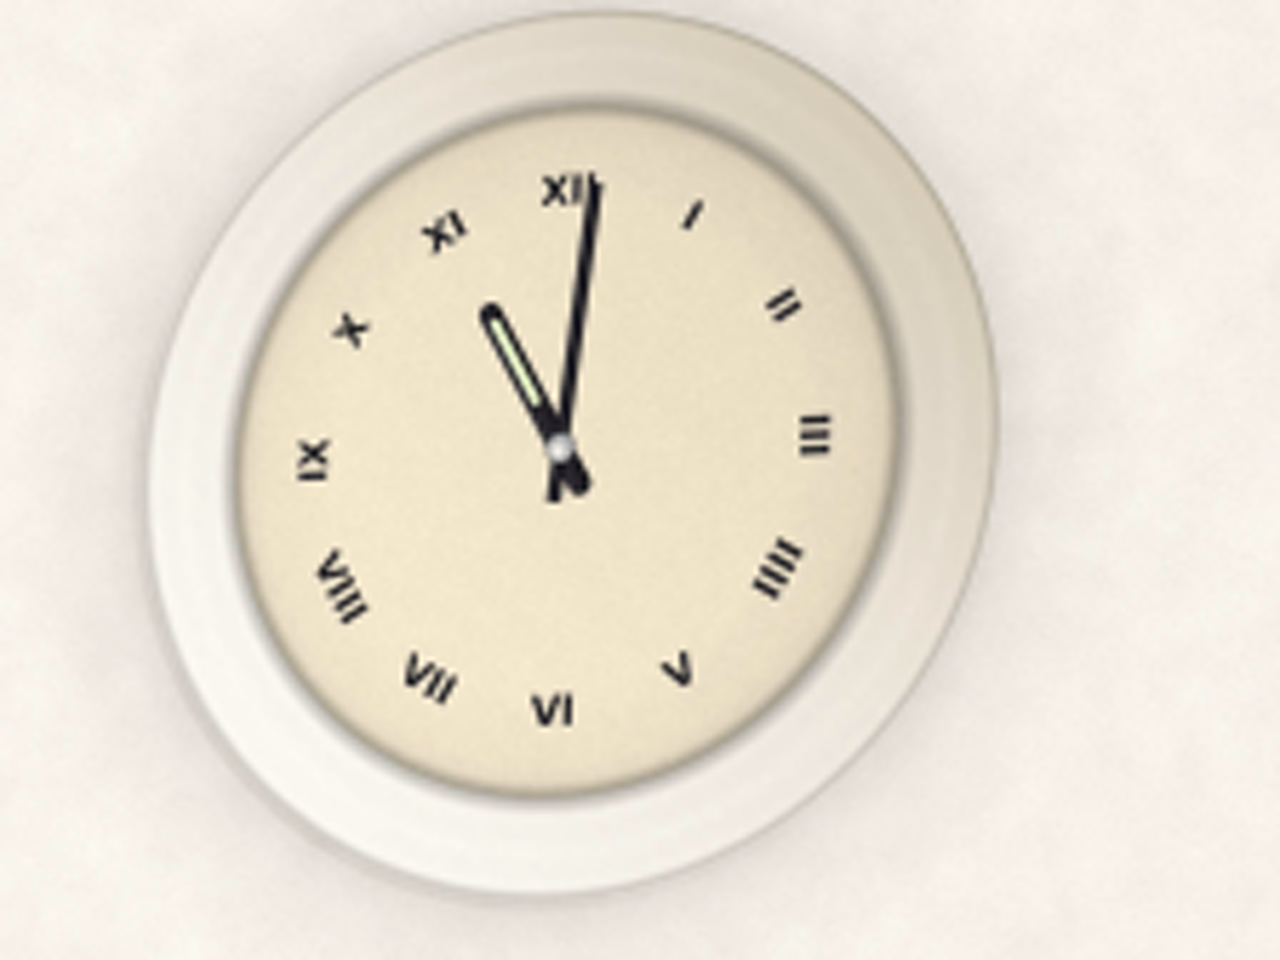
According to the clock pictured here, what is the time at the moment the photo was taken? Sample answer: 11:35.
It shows 11:01
